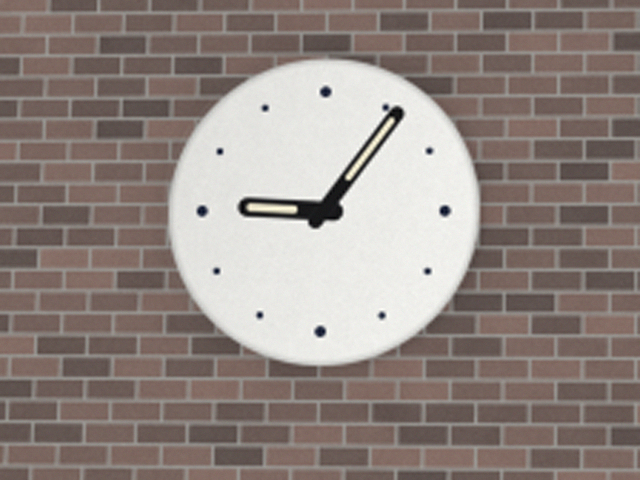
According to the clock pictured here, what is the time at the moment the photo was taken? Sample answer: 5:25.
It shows 9:06
